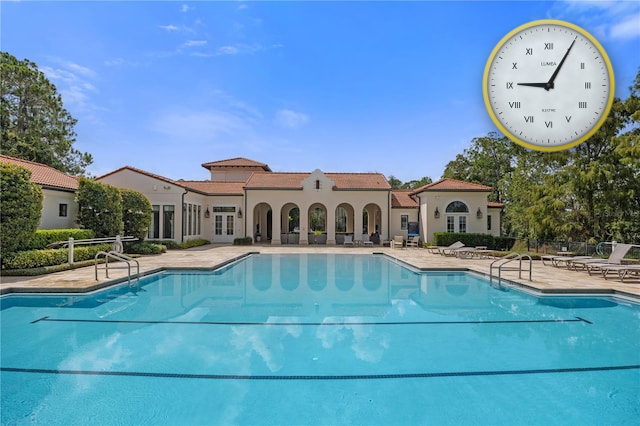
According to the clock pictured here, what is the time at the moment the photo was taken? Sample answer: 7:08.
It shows 9:05
